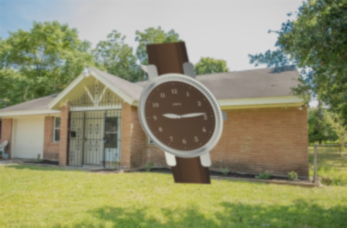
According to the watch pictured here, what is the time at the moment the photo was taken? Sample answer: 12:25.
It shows 9:14
